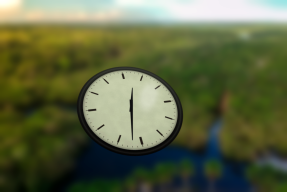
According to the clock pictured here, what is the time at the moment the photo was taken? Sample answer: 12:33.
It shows 12:32
